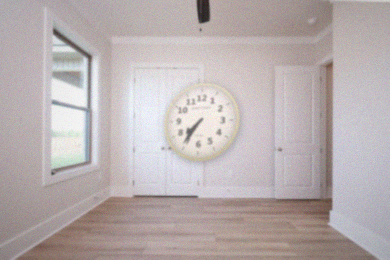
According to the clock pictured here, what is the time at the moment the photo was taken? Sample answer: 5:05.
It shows 7:36
